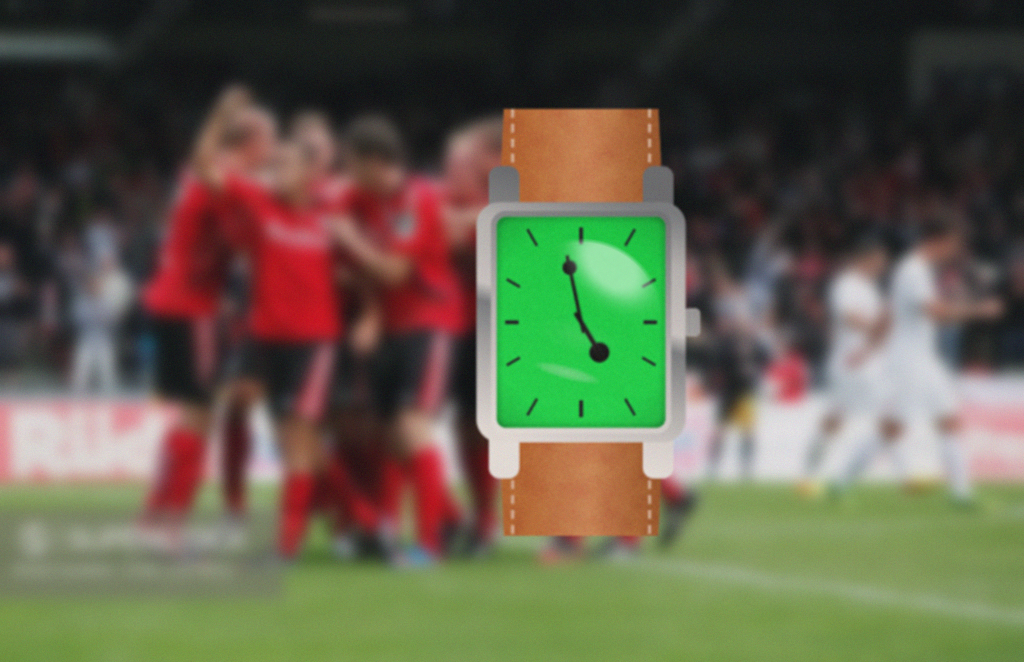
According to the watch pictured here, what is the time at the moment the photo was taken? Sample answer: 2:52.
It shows 4:58
